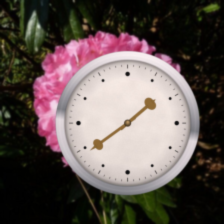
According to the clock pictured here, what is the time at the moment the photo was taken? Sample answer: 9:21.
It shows 1:39
